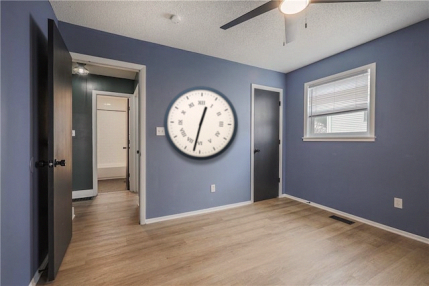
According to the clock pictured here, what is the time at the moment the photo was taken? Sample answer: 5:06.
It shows 12:32
